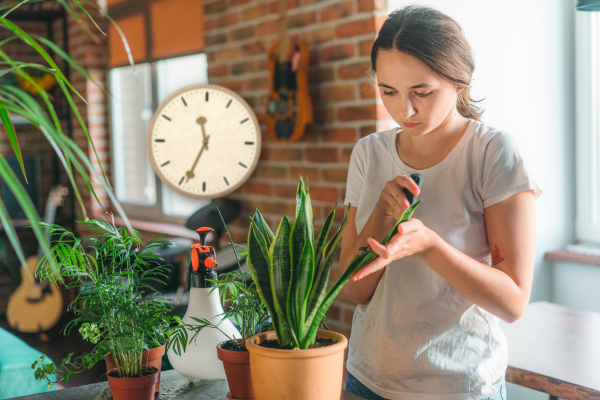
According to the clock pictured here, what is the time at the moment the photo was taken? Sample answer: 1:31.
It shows 11:34
